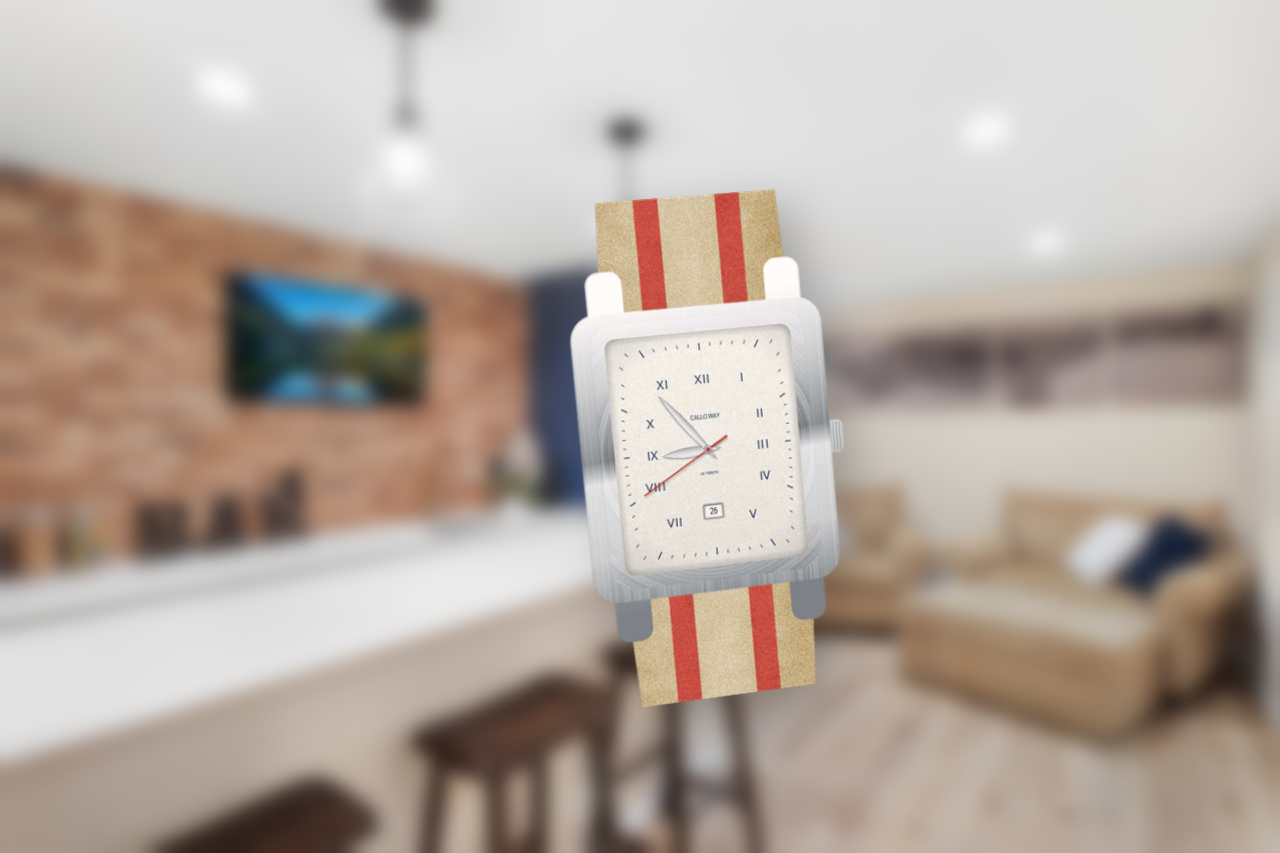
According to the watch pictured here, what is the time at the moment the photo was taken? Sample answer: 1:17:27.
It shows 8:53:40
